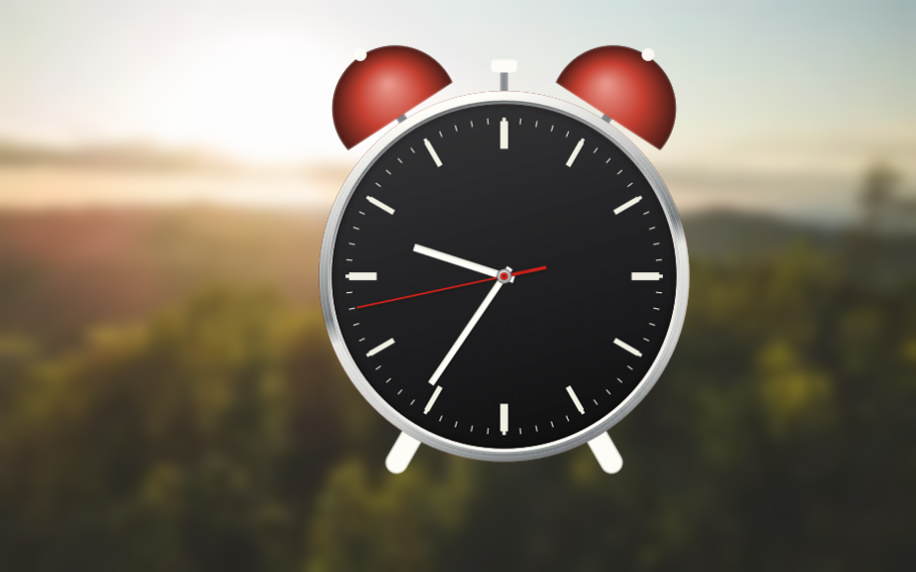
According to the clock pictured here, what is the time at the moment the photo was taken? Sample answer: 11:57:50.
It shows 9:35:43
